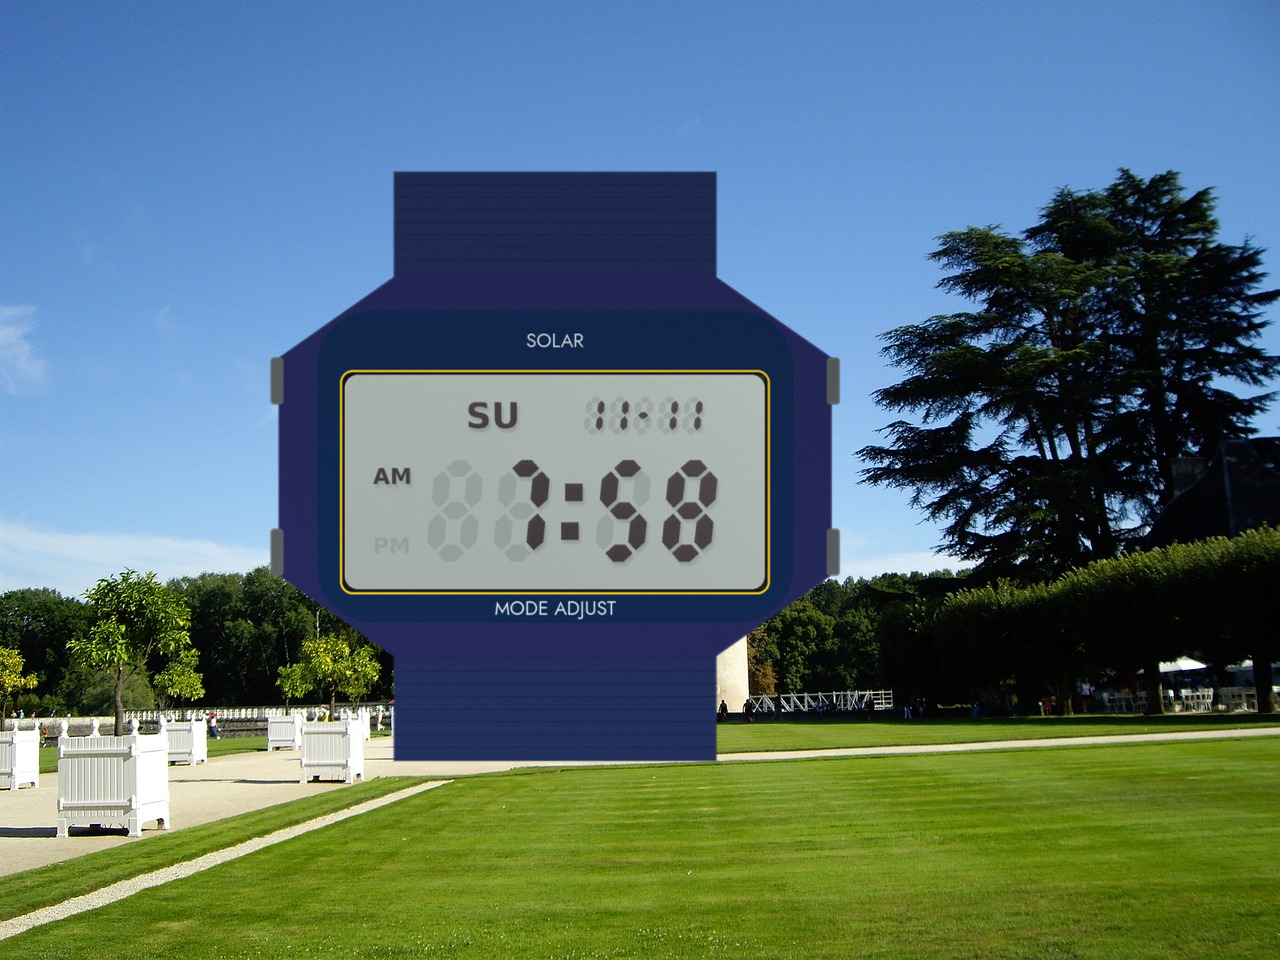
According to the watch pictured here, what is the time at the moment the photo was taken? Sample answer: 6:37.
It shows 7:58
